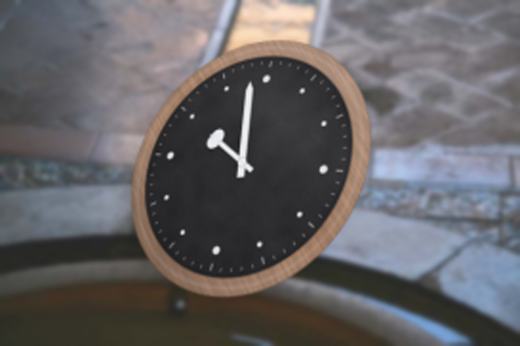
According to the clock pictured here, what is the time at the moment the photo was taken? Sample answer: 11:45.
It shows 9:58
